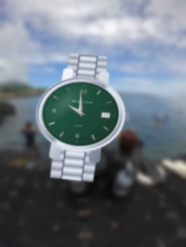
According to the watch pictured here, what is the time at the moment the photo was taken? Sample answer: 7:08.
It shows 9:59
